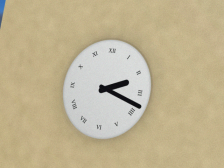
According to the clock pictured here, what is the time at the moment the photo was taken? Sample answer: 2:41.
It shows 2:18
